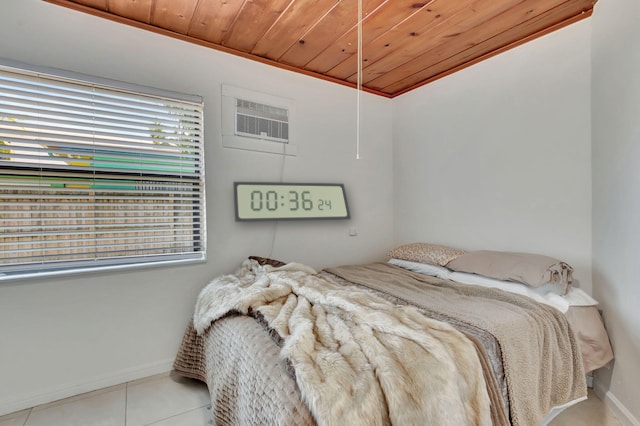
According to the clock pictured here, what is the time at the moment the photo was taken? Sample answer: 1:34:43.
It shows 0:36:24
